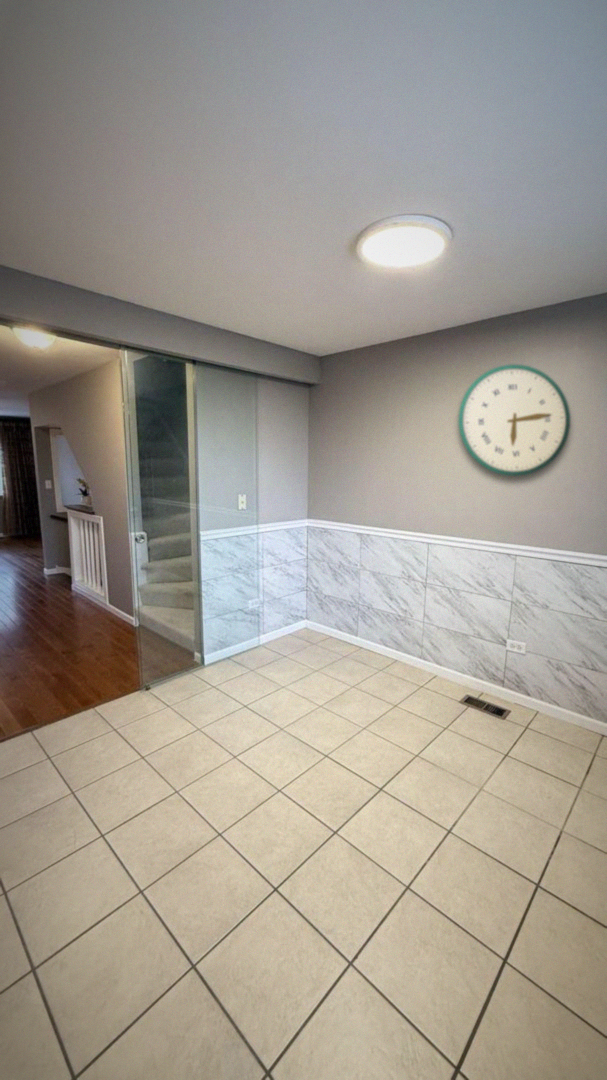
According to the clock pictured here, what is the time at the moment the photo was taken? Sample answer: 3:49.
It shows 6:14
